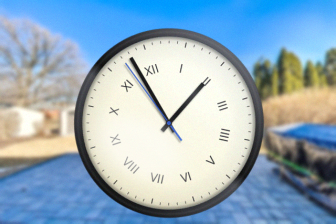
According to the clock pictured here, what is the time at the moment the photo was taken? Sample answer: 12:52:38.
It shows 1:57:57
